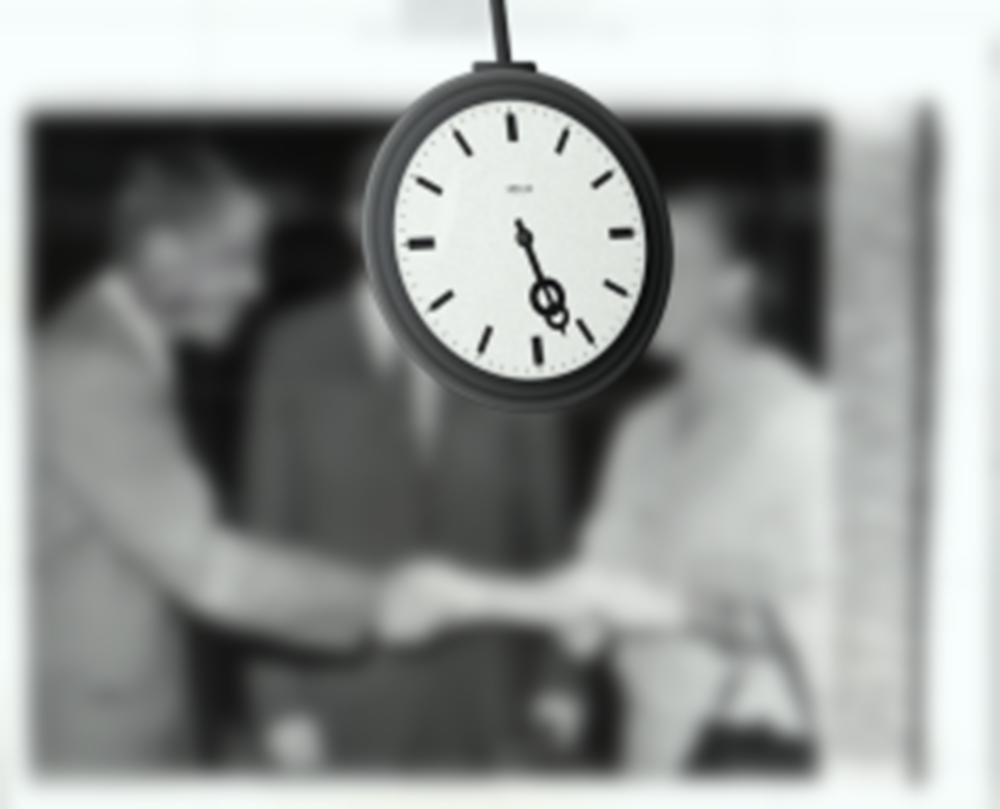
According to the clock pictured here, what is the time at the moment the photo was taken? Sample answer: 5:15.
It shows 5:27
